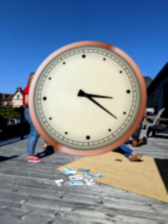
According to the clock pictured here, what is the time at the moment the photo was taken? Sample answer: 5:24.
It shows 3:22
